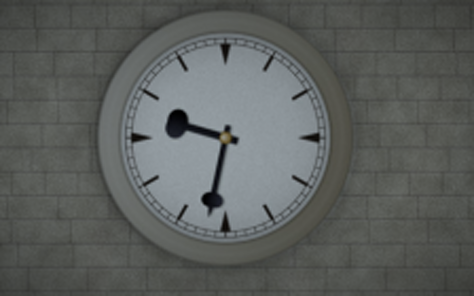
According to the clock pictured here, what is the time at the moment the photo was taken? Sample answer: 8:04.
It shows 9:32
